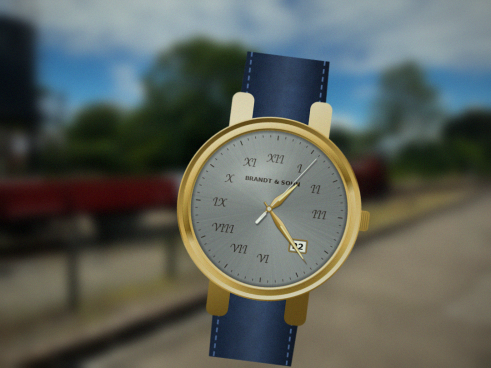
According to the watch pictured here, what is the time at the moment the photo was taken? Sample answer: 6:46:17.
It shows 1:23:06
